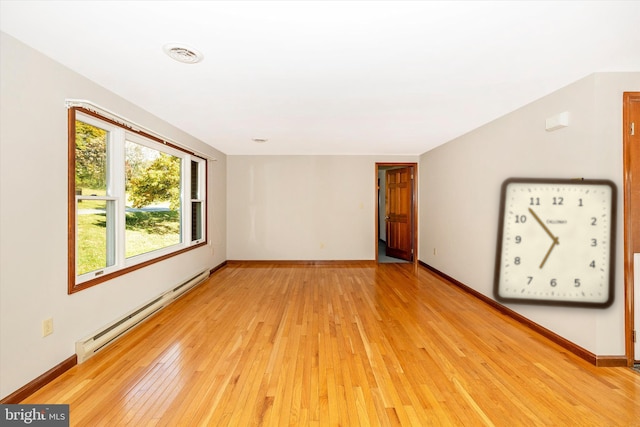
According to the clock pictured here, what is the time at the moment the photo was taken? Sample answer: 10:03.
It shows 6:53
